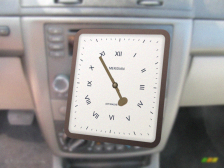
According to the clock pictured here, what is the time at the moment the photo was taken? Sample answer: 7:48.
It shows 4:54
